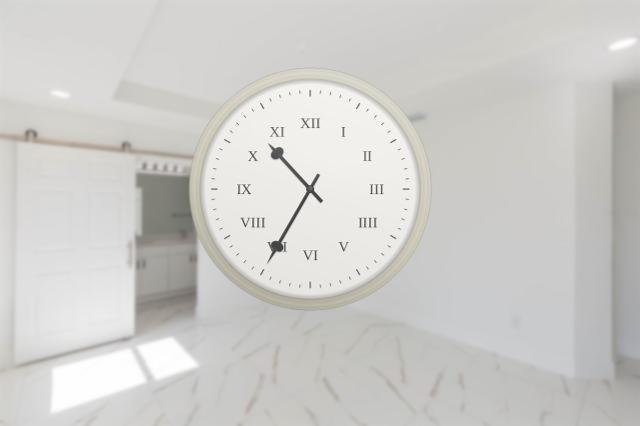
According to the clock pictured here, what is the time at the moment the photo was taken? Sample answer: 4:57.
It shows 10:35
